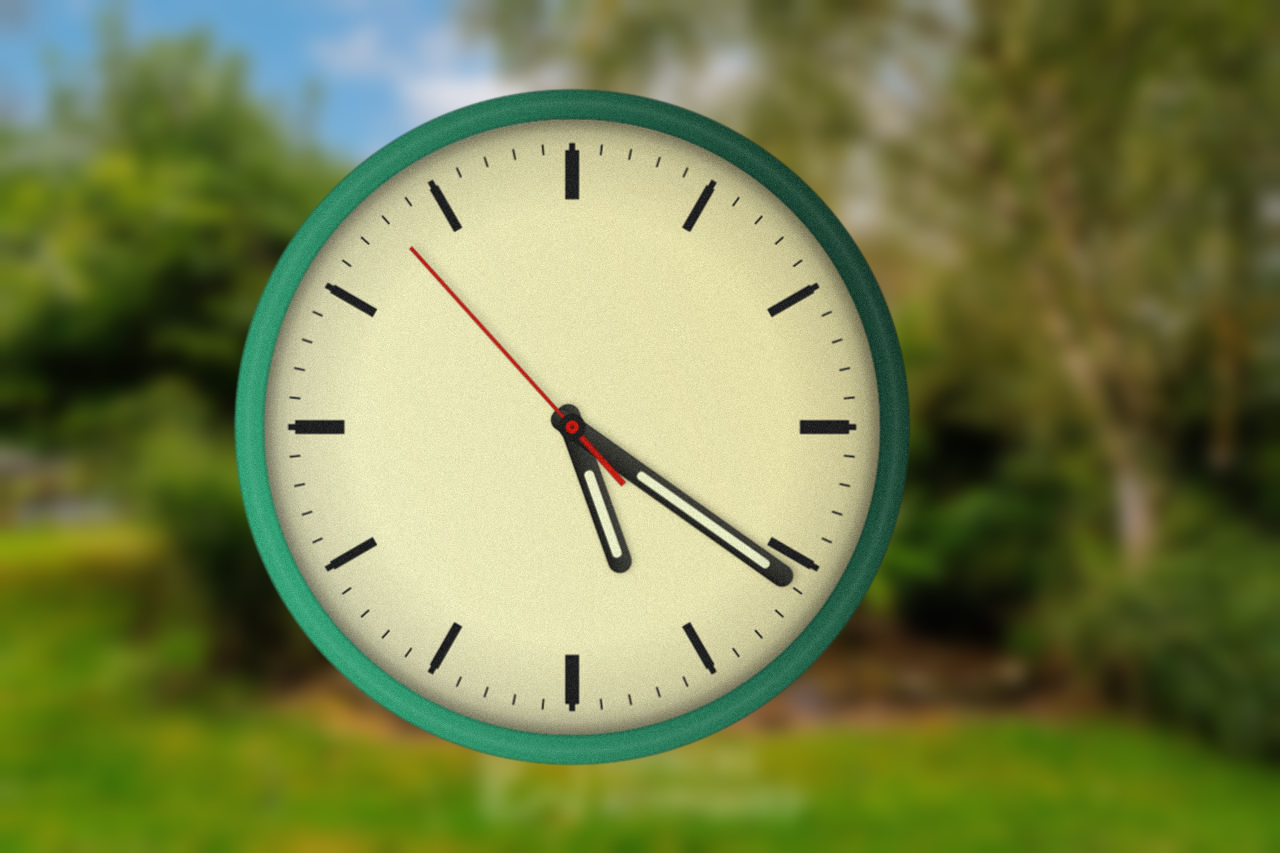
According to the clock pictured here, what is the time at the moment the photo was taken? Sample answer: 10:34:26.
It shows 5:20:53
